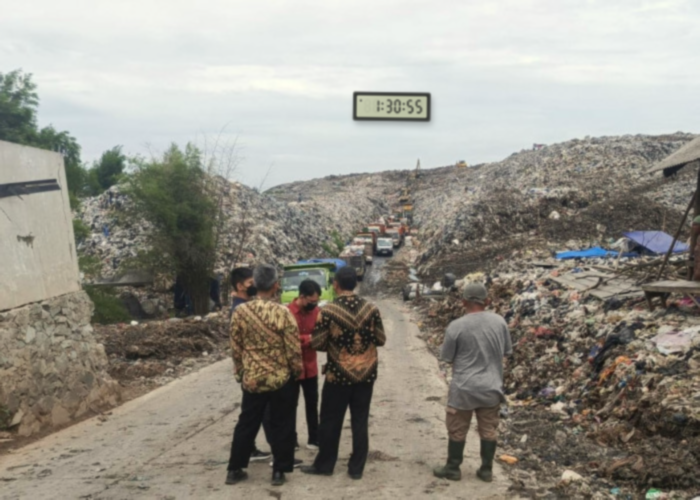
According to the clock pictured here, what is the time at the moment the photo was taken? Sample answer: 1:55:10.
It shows 1:30:55
